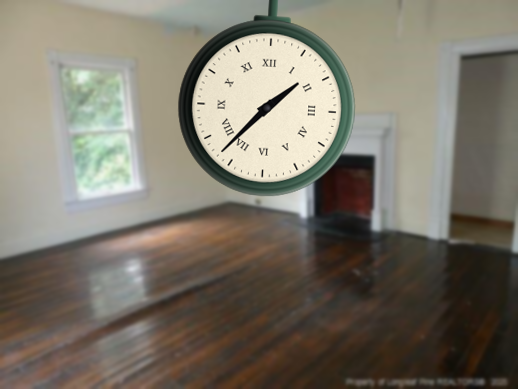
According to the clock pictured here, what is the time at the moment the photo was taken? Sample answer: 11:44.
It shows 1:37
